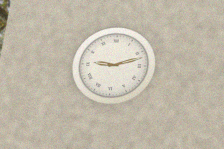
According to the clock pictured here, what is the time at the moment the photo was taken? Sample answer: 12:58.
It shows 9:12
